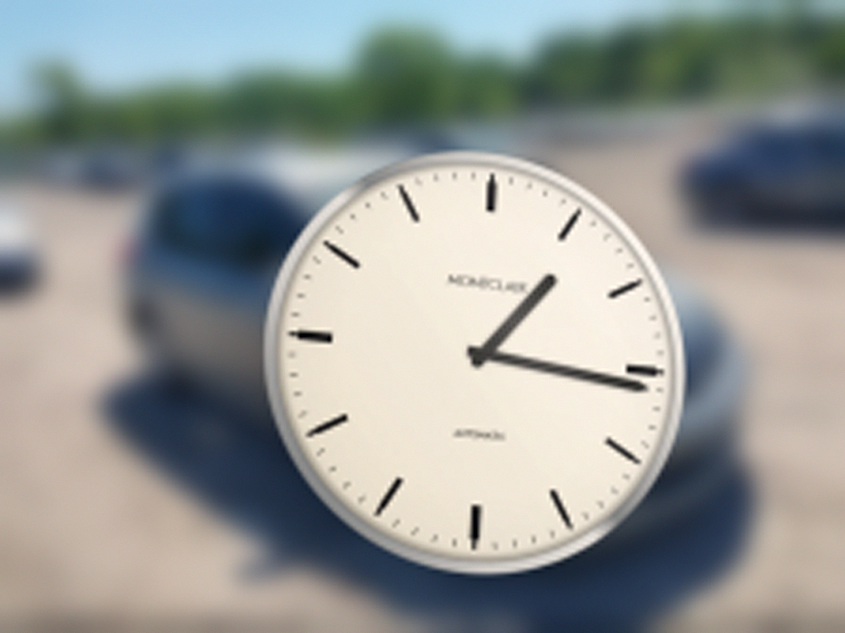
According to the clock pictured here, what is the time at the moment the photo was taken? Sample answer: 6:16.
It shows 1:16
